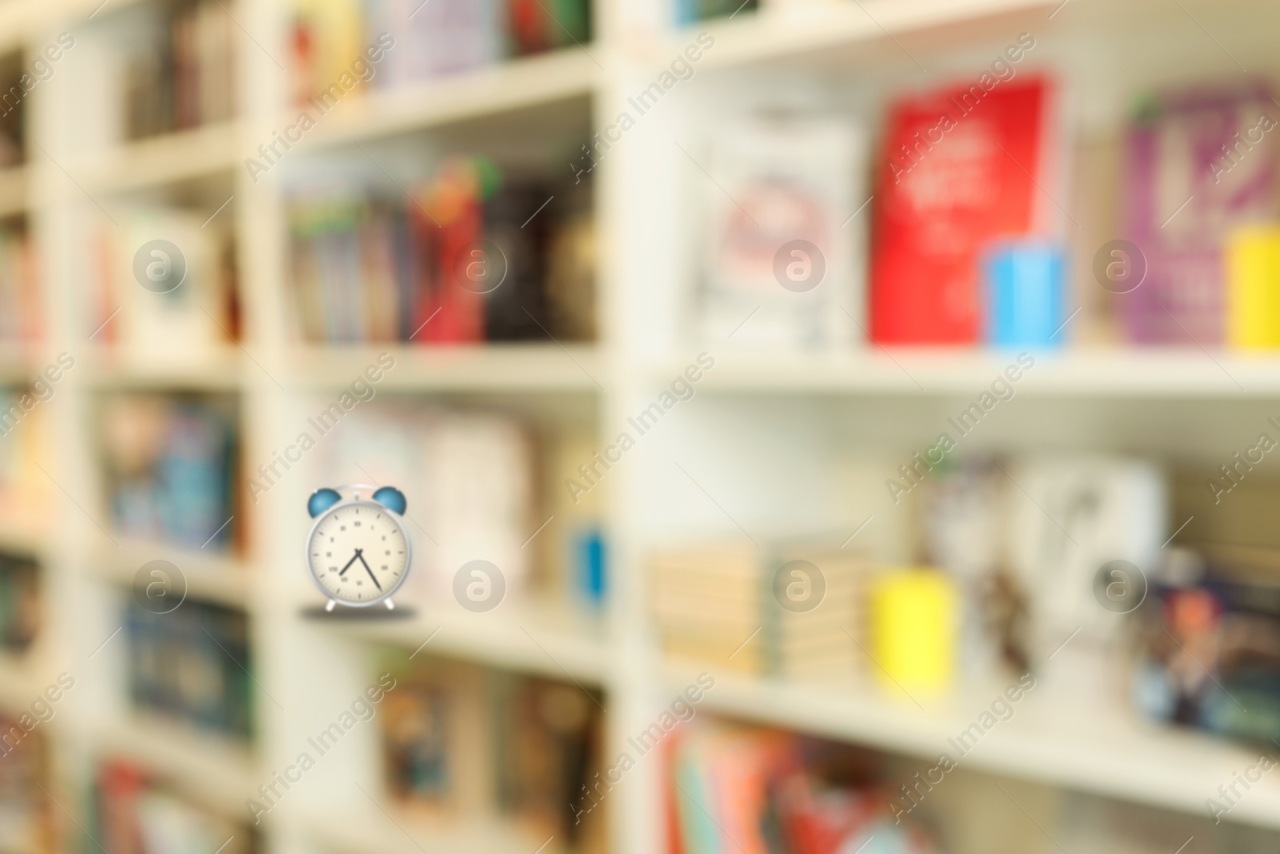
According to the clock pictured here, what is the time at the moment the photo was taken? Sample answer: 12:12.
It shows 7:25
